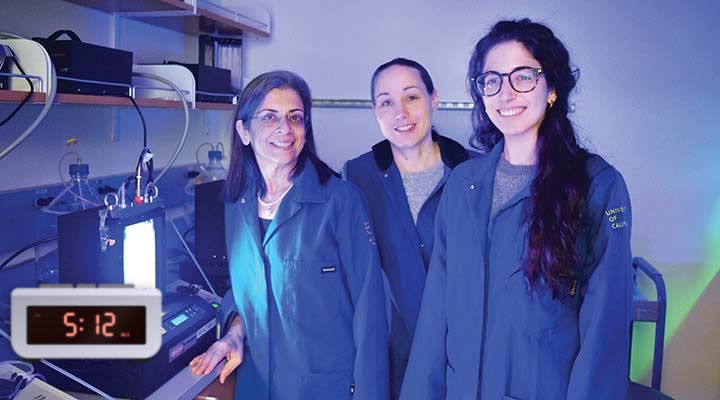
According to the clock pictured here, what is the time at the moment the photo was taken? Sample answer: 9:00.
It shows 5:12
